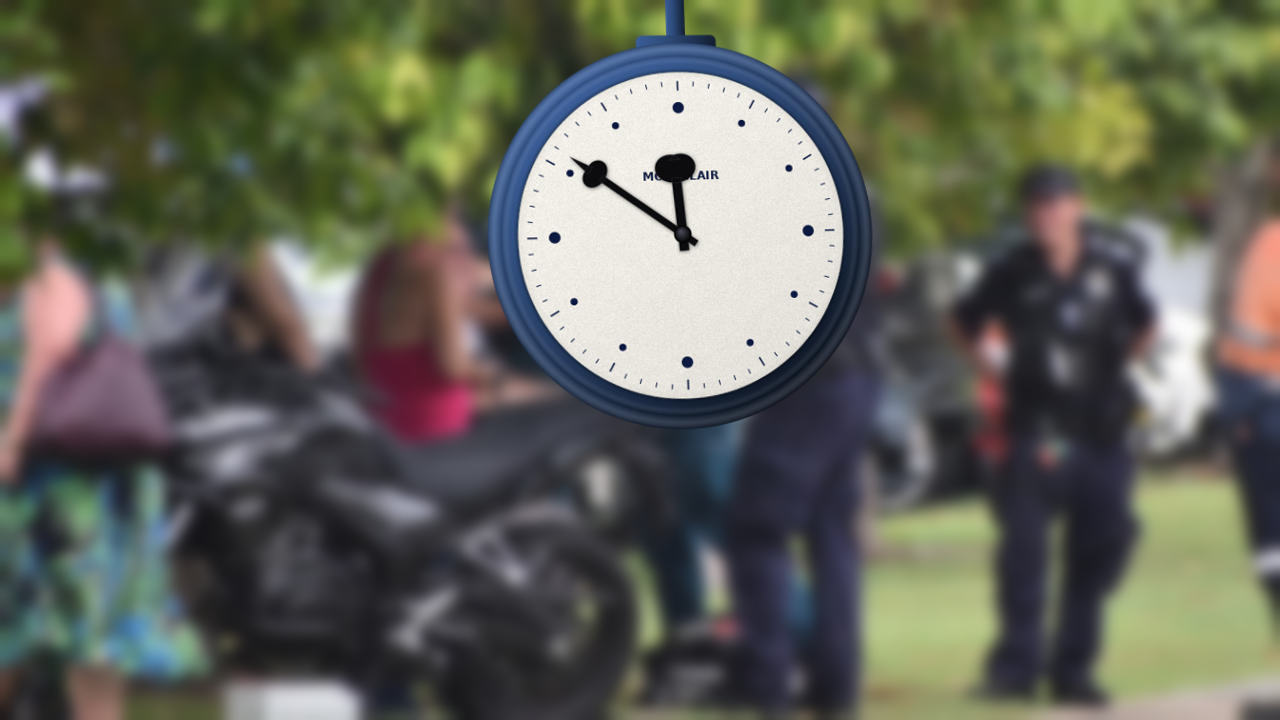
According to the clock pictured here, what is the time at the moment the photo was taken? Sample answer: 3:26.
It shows 11:51
